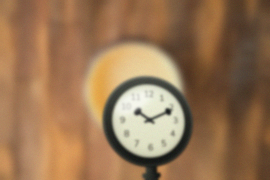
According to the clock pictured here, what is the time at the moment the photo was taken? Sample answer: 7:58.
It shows 10:11
